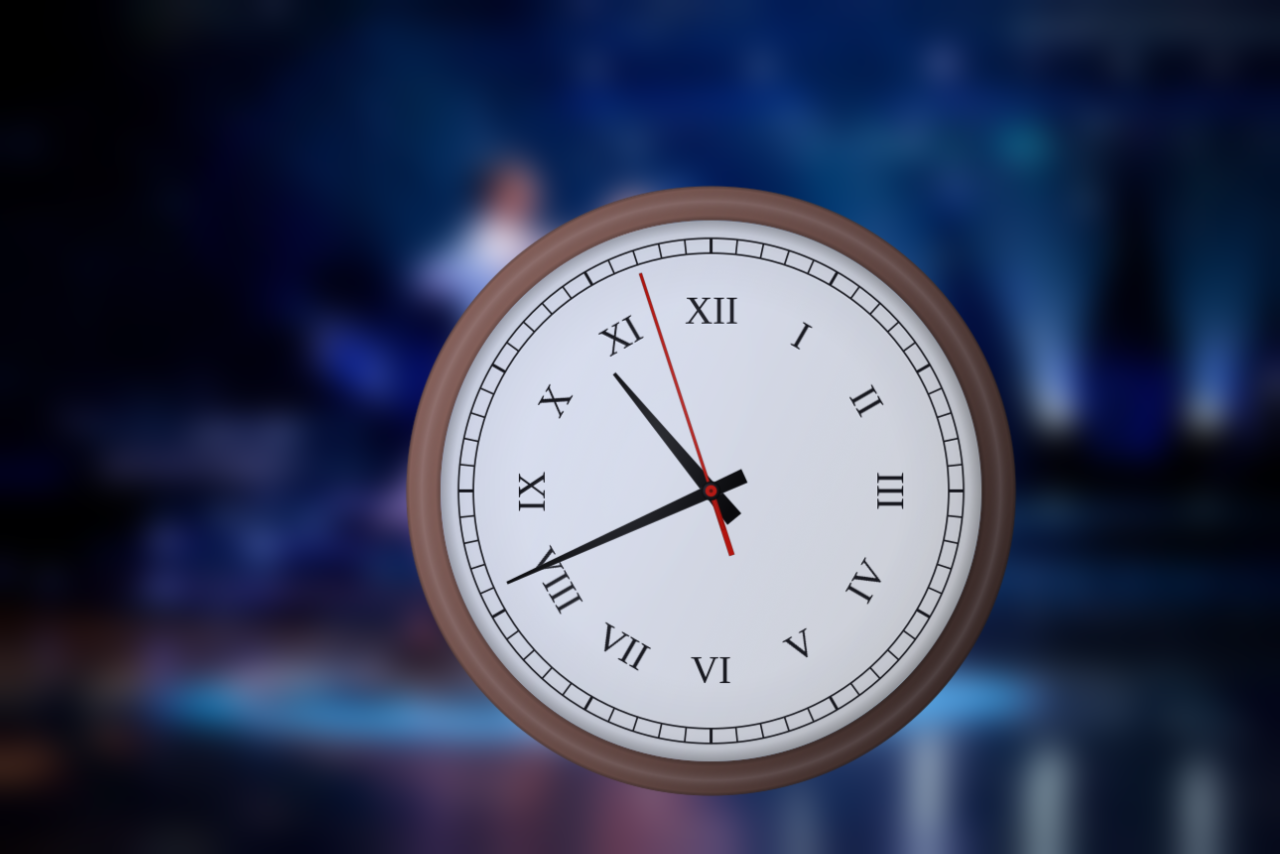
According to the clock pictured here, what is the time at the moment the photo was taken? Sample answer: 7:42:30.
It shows 10:40:57
